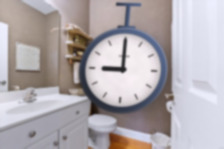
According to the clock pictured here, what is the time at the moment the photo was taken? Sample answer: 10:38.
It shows 9:00
